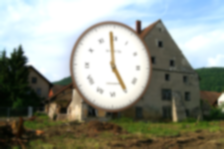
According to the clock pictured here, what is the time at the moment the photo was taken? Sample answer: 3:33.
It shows 4:59
